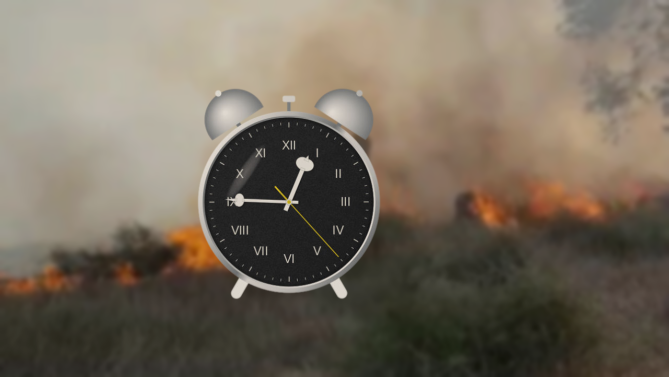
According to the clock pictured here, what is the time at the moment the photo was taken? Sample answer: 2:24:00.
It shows 12:45:23
